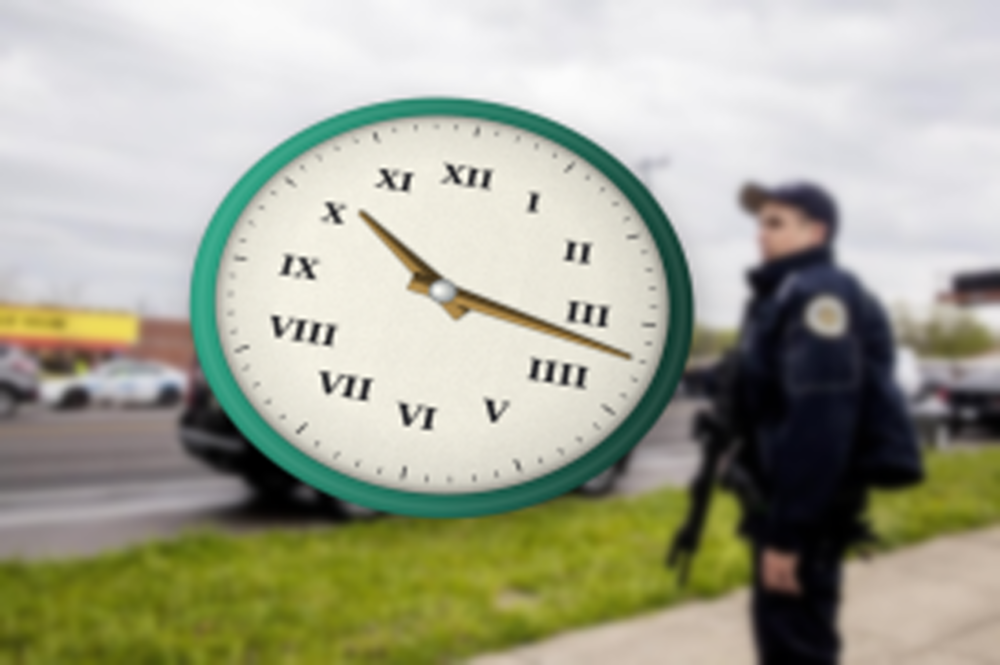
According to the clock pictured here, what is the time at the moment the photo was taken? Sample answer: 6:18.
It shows 10:17
